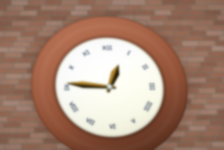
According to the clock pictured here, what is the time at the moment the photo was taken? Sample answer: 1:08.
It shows 12:46
